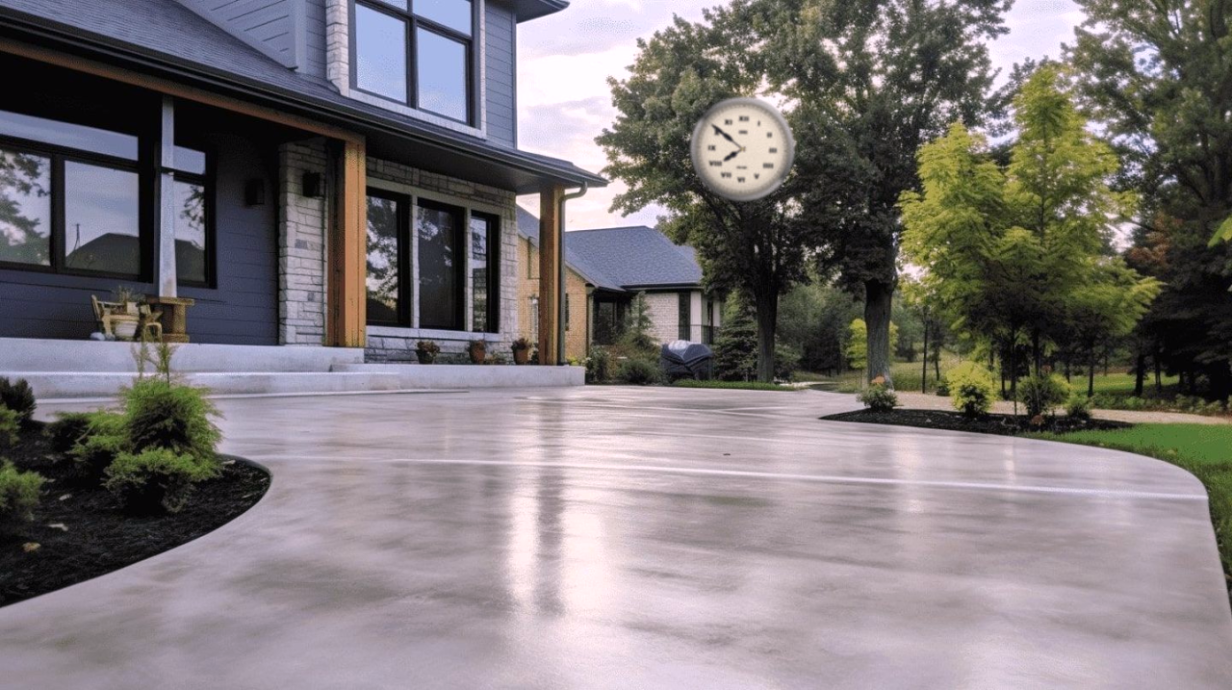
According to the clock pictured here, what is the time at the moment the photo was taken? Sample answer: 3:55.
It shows 7:51
